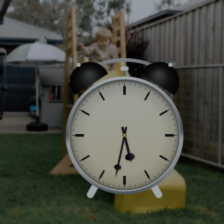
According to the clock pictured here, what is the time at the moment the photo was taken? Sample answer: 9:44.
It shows 5:32
